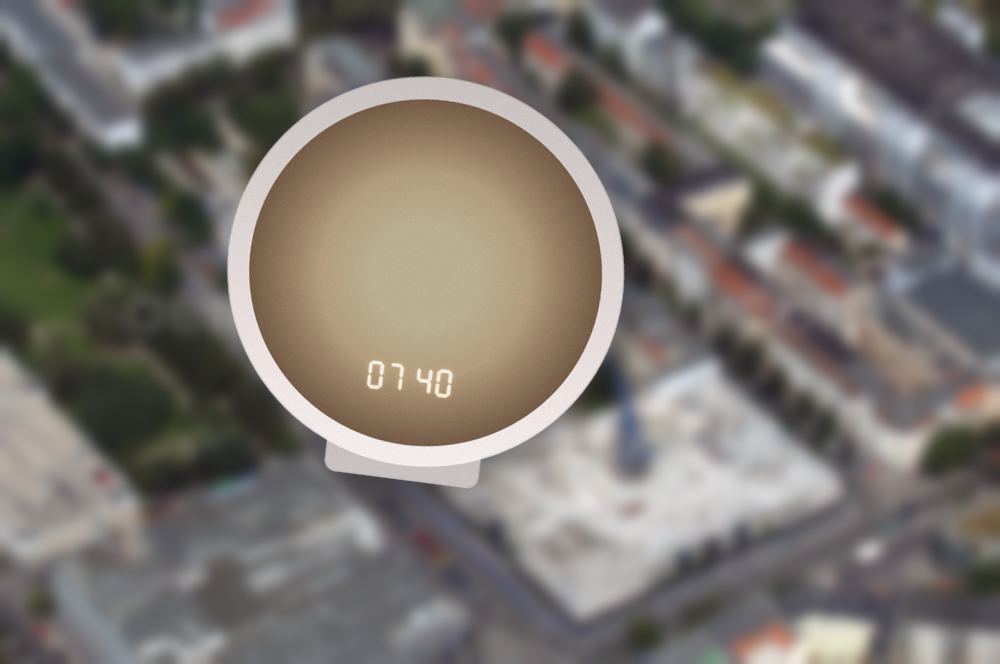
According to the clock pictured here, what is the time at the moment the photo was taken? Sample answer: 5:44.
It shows 7:40
